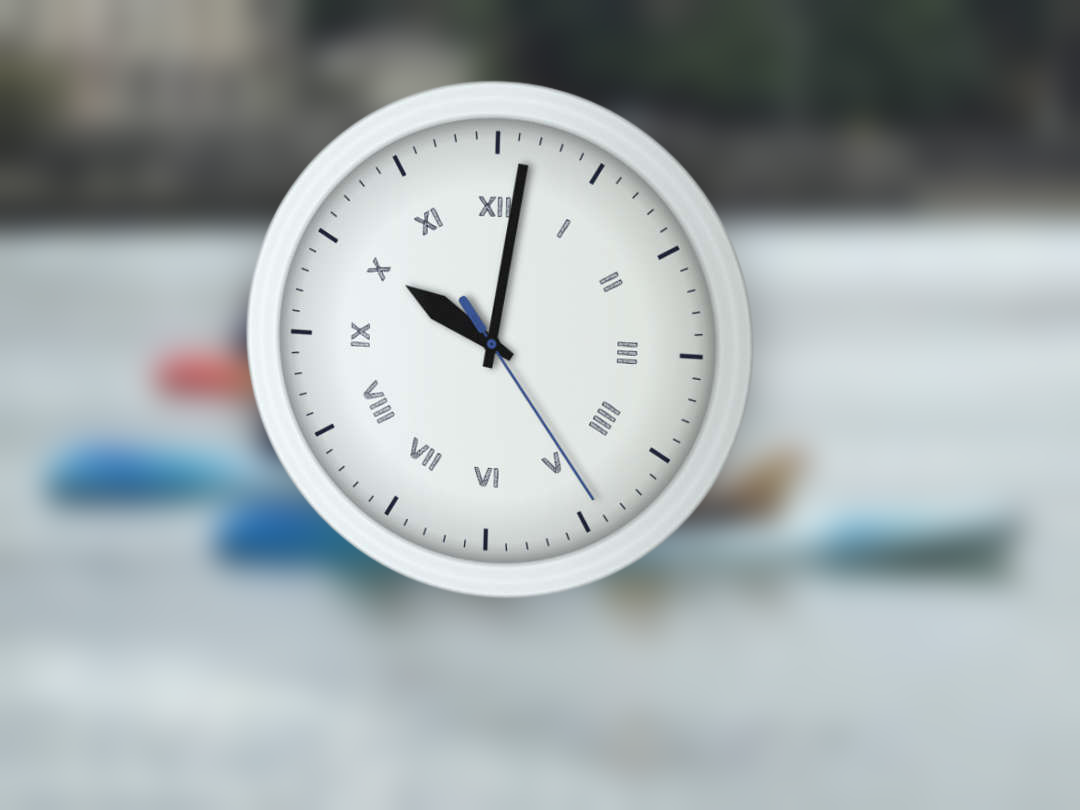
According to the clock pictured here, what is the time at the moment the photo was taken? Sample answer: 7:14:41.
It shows 10:01:24
